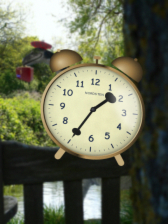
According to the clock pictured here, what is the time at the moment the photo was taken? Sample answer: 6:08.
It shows 1:35
